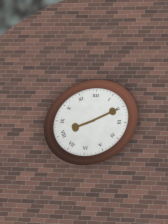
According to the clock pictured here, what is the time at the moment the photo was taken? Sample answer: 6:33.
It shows 8:10
